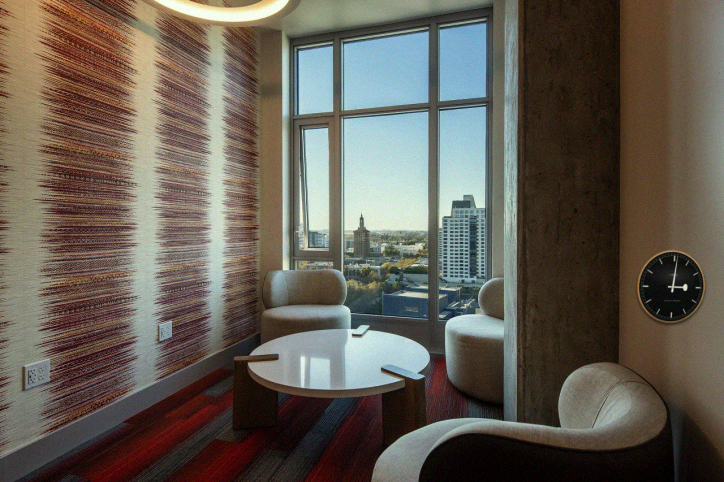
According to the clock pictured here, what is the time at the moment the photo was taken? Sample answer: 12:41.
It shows 3:01
